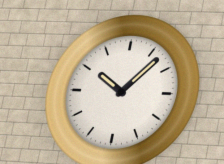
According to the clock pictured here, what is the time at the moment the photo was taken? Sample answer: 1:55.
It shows 10:07
